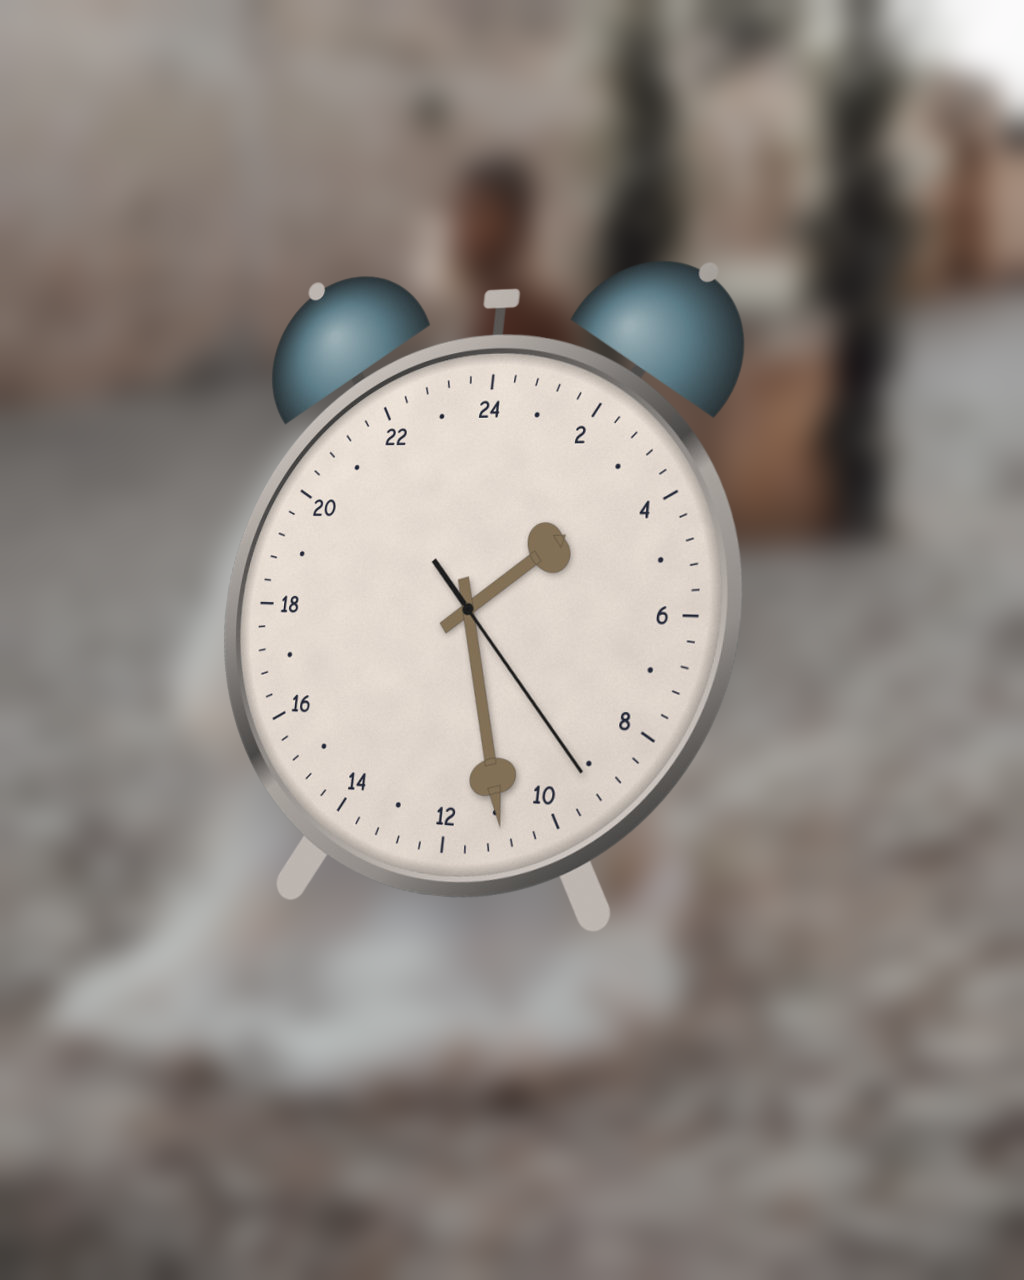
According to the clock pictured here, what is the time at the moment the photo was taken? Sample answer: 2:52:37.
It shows 3:27:23
